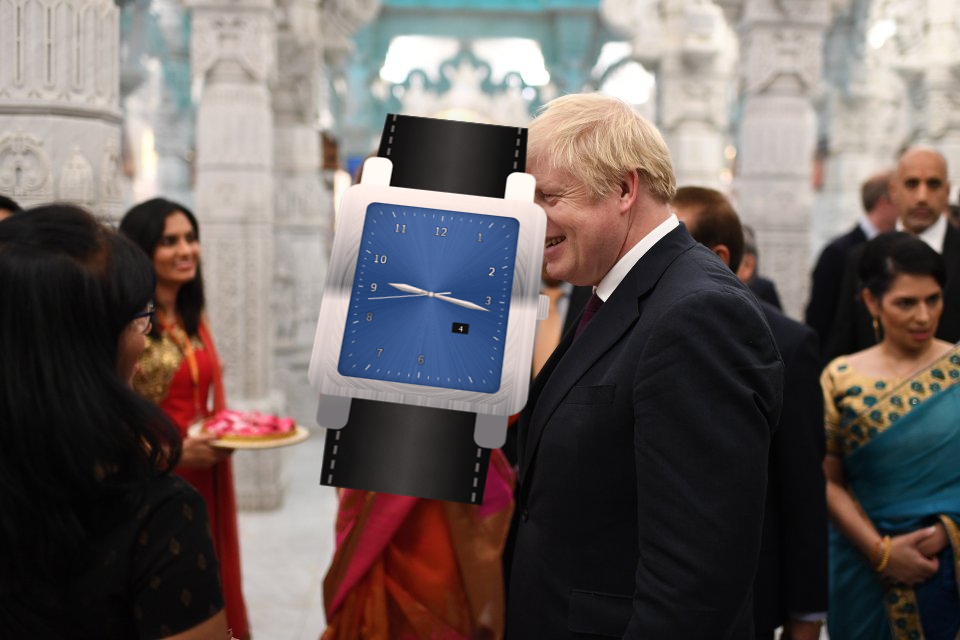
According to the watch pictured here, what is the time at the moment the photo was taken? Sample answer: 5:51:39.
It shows 9:16:43
